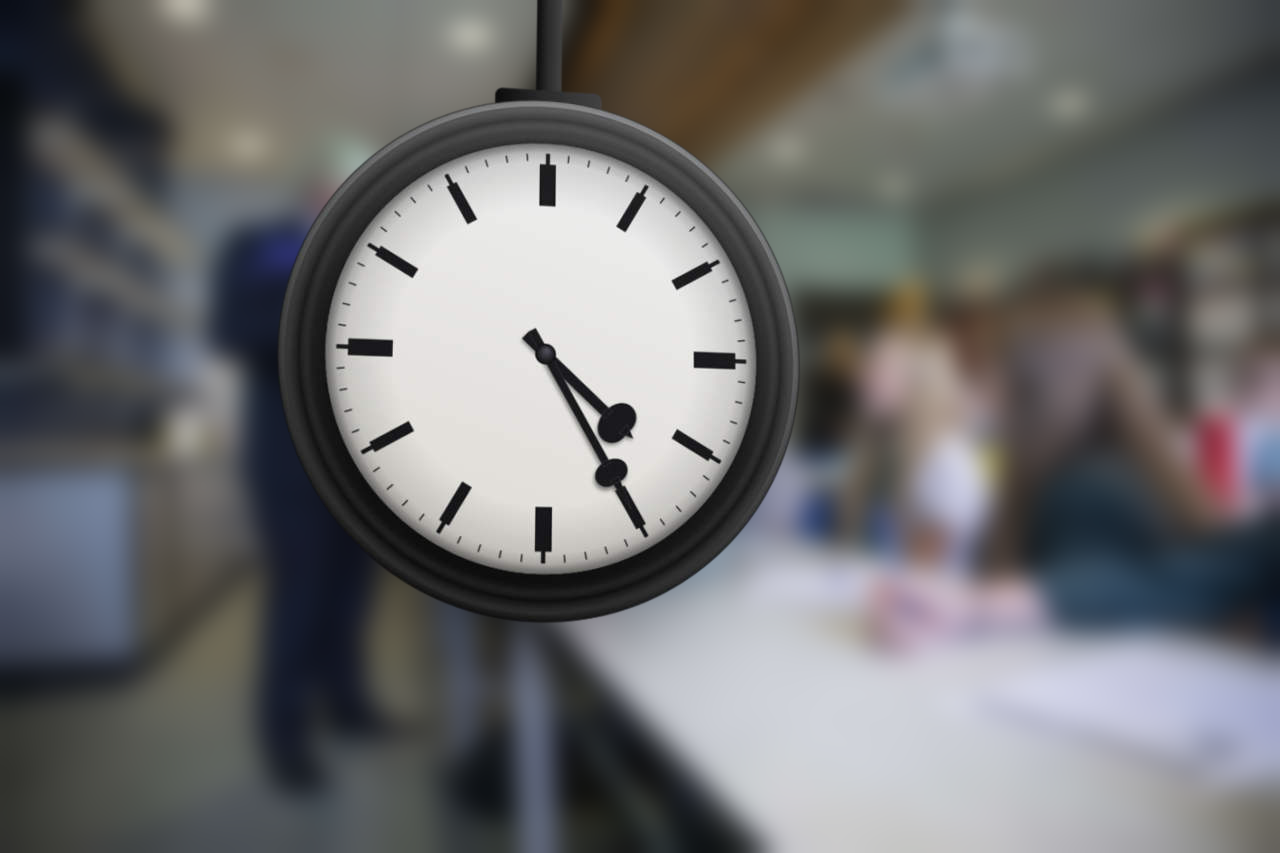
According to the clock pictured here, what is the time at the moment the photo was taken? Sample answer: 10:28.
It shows 4:25
